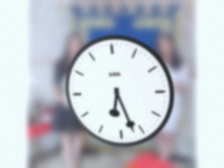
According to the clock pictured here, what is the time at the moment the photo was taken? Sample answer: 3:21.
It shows 6:27
